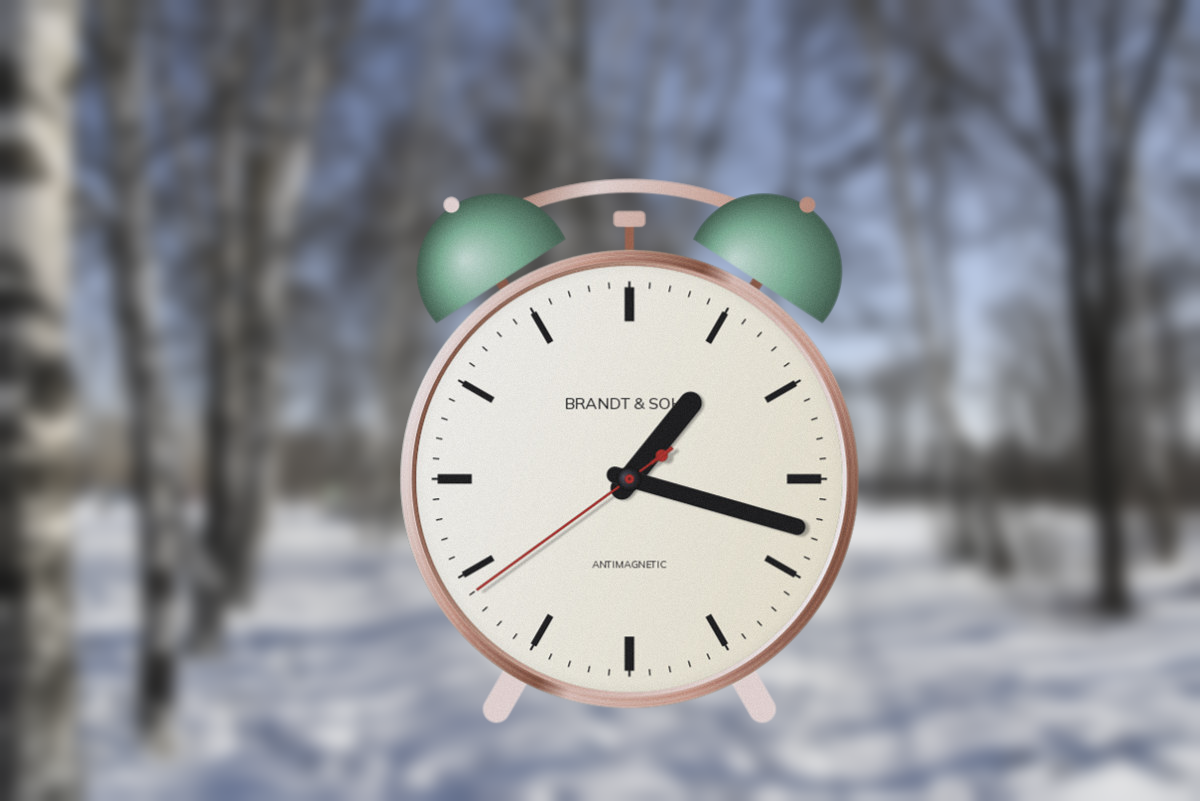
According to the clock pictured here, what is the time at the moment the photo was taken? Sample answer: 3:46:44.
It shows 1:17:39
